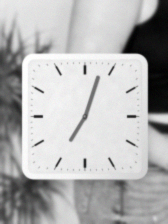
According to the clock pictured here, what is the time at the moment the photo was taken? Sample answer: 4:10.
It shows 7:03
